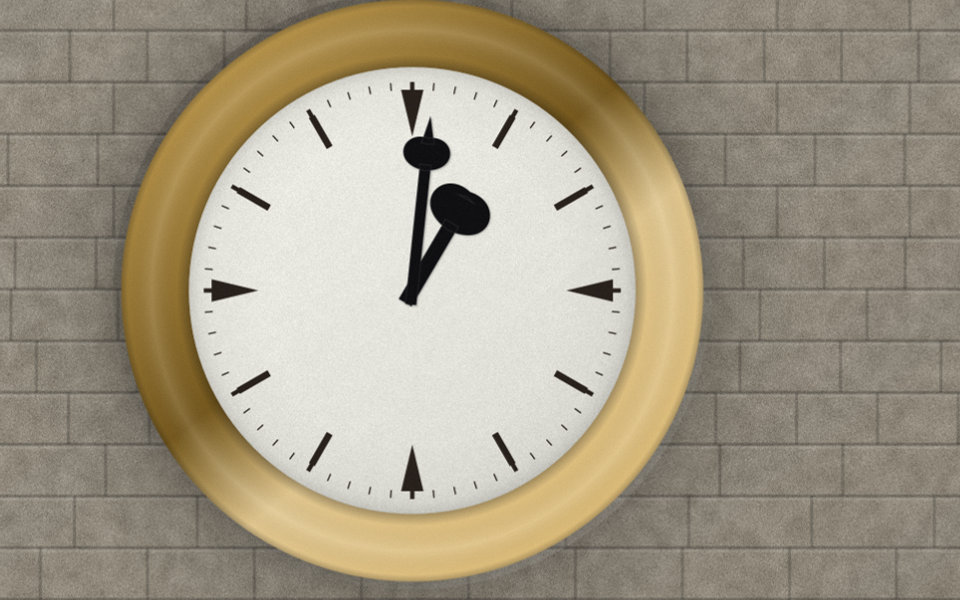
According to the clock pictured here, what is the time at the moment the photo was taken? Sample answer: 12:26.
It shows 1:01
